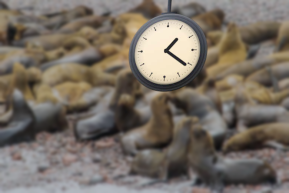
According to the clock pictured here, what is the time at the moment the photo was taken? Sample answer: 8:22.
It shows 1:21
